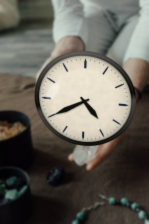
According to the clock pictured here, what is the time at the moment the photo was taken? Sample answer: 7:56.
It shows 4:40
